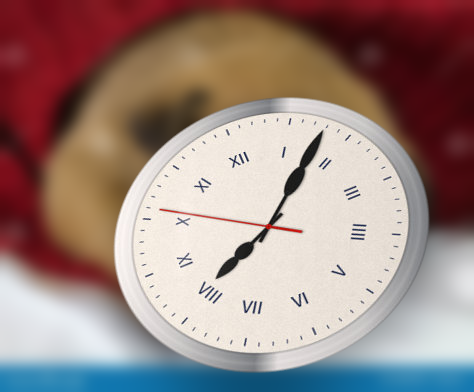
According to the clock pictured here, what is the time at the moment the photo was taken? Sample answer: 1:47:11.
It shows 8:07:51
